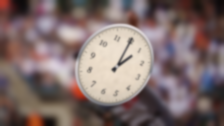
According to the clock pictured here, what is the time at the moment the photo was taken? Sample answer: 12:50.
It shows 1:00
